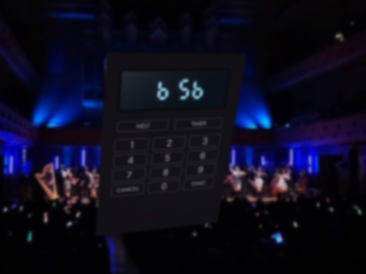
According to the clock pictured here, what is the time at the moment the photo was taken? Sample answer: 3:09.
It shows 6:56
